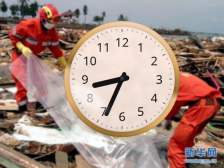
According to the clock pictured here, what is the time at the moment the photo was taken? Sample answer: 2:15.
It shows 8:34
